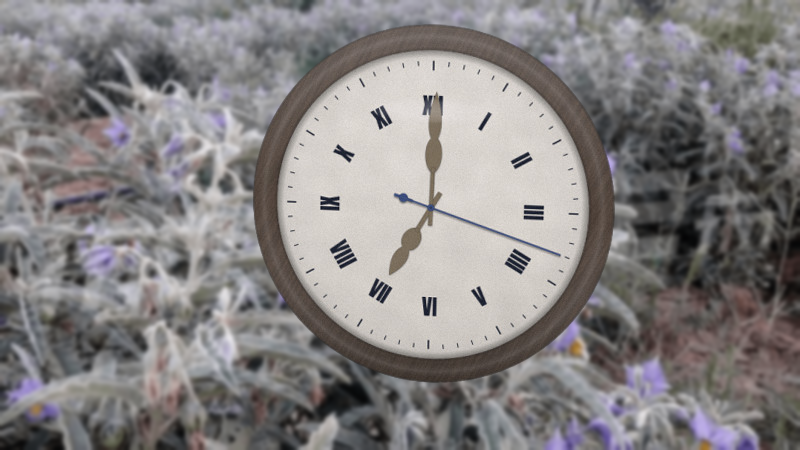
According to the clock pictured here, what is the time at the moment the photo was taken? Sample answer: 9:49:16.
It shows 7:00:18
